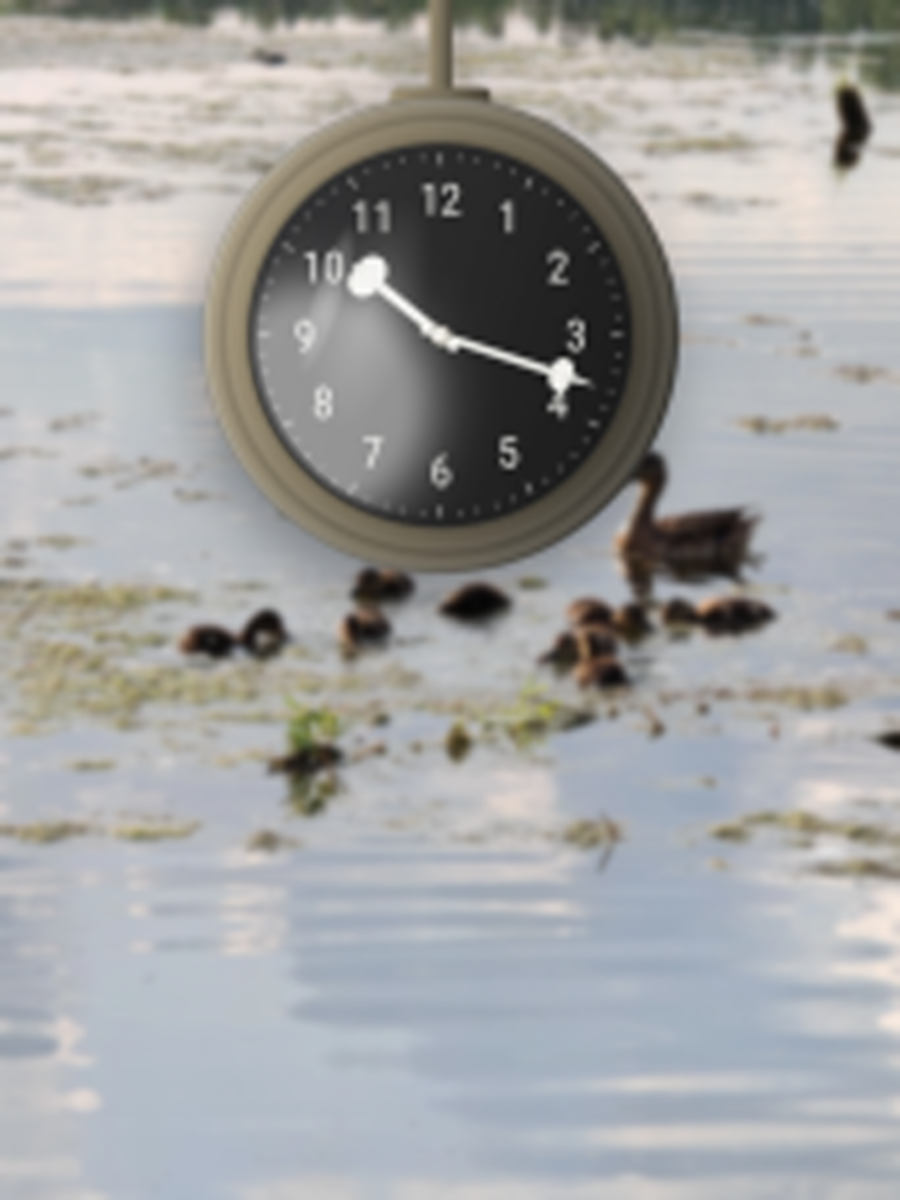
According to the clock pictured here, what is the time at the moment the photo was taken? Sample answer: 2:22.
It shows 10:18
